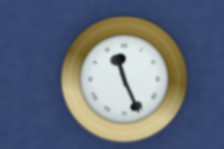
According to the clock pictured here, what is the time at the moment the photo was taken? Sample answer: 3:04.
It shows 11:26
